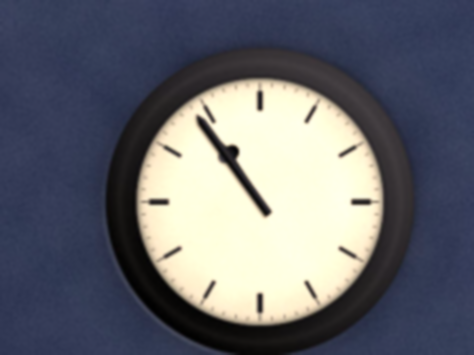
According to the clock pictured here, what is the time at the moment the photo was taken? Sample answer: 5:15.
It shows 10:54
